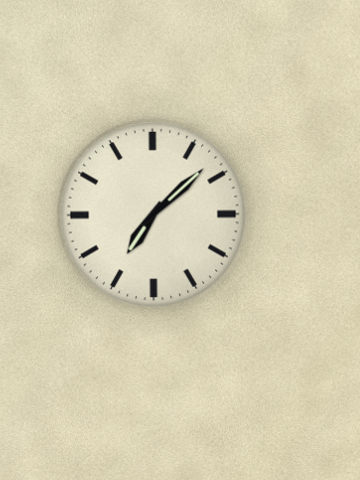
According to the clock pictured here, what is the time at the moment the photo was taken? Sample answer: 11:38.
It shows 7:08
